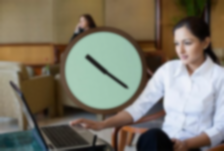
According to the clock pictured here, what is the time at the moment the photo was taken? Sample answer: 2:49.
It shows 10:21
